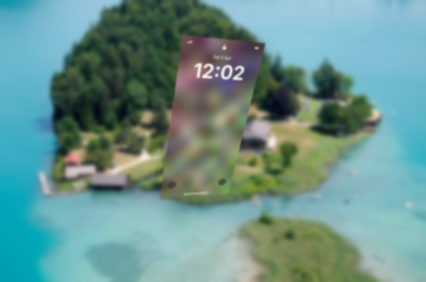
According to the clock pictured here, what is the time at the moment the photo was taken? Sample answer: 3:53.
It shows 12:02
